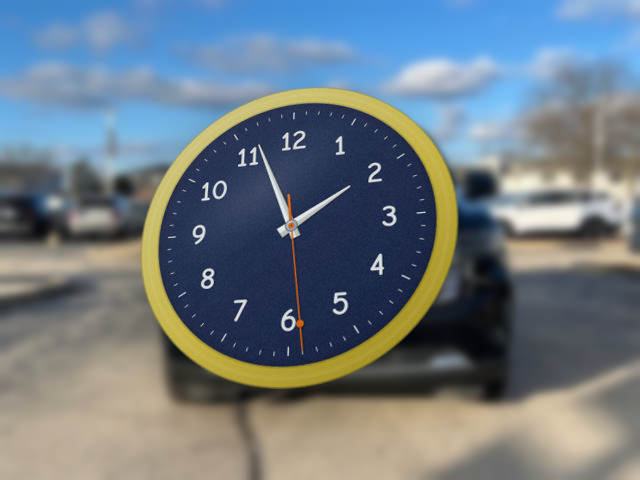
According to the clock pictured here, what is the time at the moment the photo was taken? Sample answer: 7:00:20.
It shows 1:56:29
